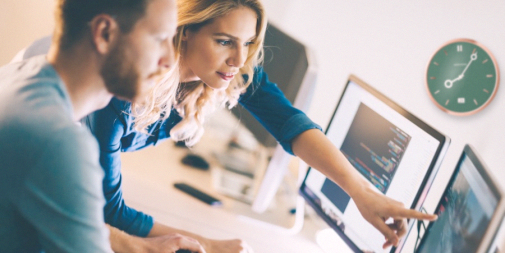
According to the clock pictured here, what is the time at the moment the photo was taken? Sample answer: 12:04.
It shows 8:06
